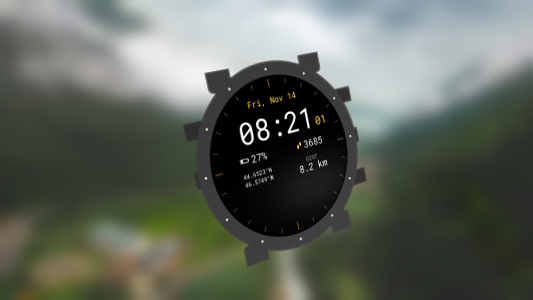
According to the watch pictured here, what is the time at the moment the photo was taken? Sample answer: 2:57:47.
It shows 8:21:01
